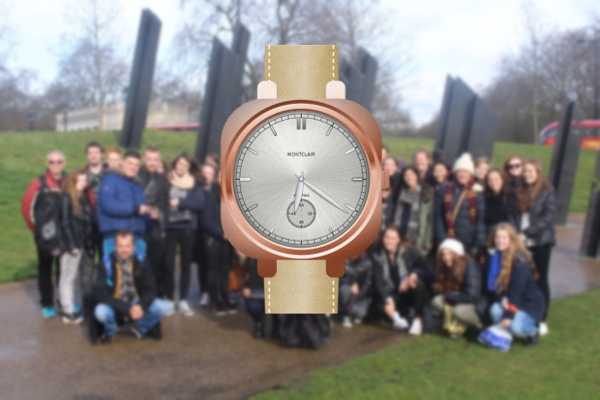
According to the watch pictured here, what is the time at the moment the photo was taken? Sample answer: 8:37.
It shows 6:21
